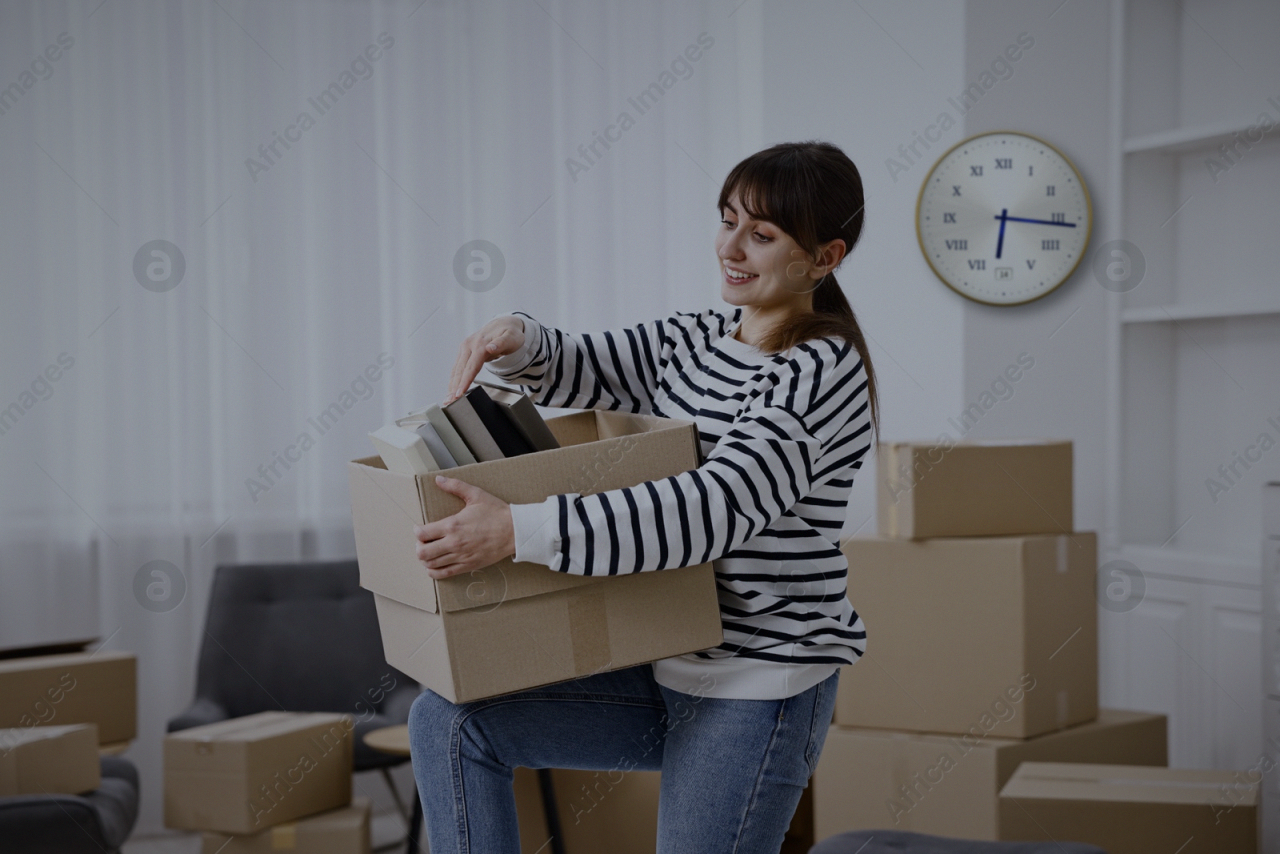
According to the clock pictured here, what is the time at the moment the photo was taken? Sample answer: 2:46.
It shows 6:16
